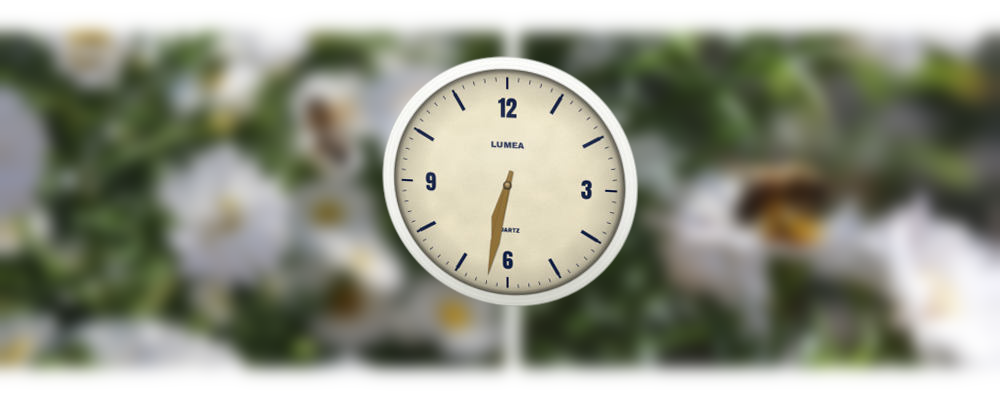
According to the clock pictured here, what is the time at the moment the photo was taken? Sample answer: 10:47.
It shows 6:32
